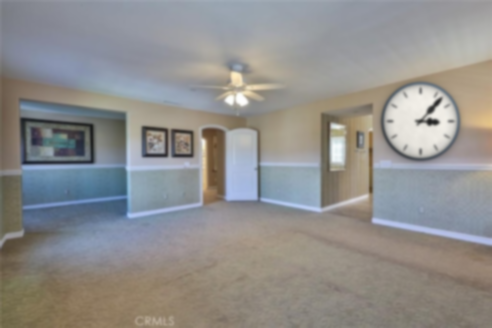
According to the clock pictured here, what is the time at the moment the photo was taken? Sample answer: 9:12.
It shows 3:07
